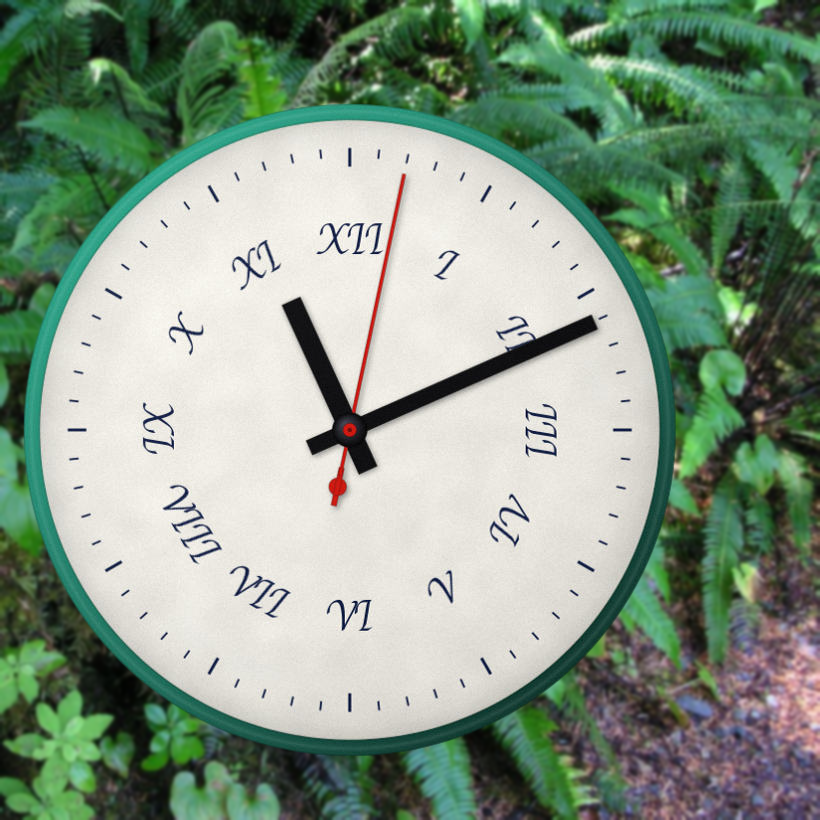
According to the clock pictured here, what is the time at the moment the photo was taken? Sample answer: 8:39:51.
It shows 11:11:02
